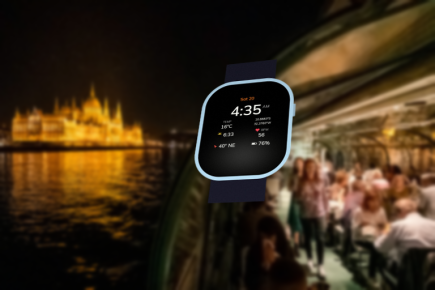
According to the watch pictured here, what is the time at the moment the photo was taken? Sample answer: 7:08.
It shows 4:35
